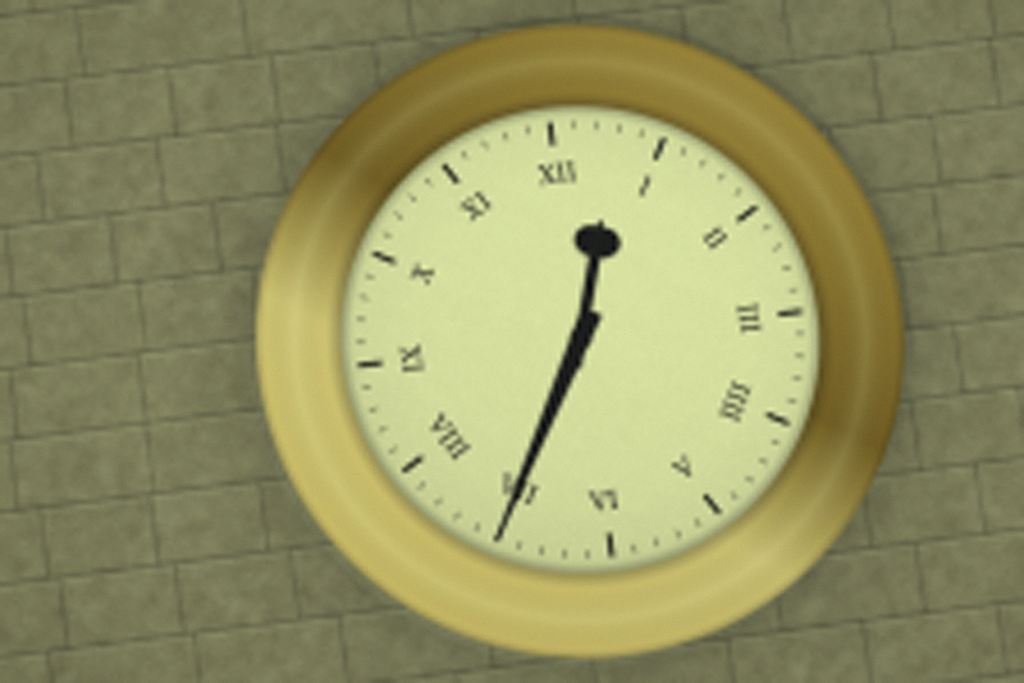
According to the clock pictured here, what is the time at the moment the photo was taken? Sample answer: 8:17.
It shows 12:35
